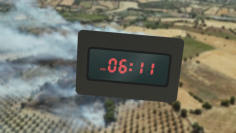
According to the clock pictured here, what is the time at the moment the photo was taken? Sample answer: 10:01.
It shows 6:11
